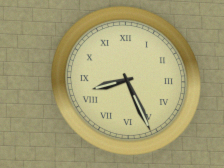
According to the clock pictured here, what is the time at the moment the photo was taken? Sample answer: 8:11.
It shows 8:26
